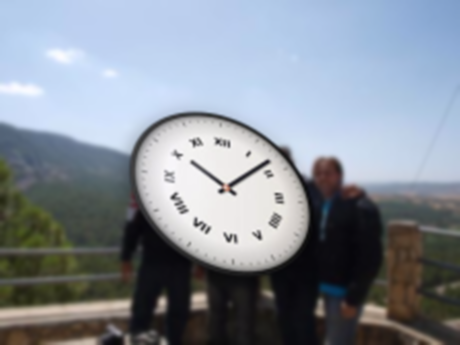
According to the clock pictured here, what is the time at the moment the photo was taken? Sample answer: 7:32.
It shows 10:08
